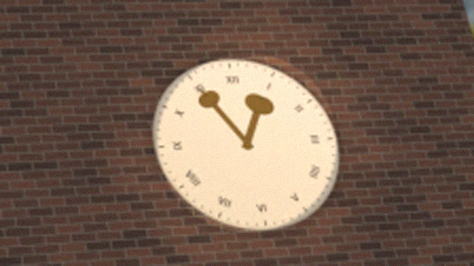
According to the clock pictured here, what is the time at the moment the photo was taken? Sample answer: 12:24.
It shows 12:55
